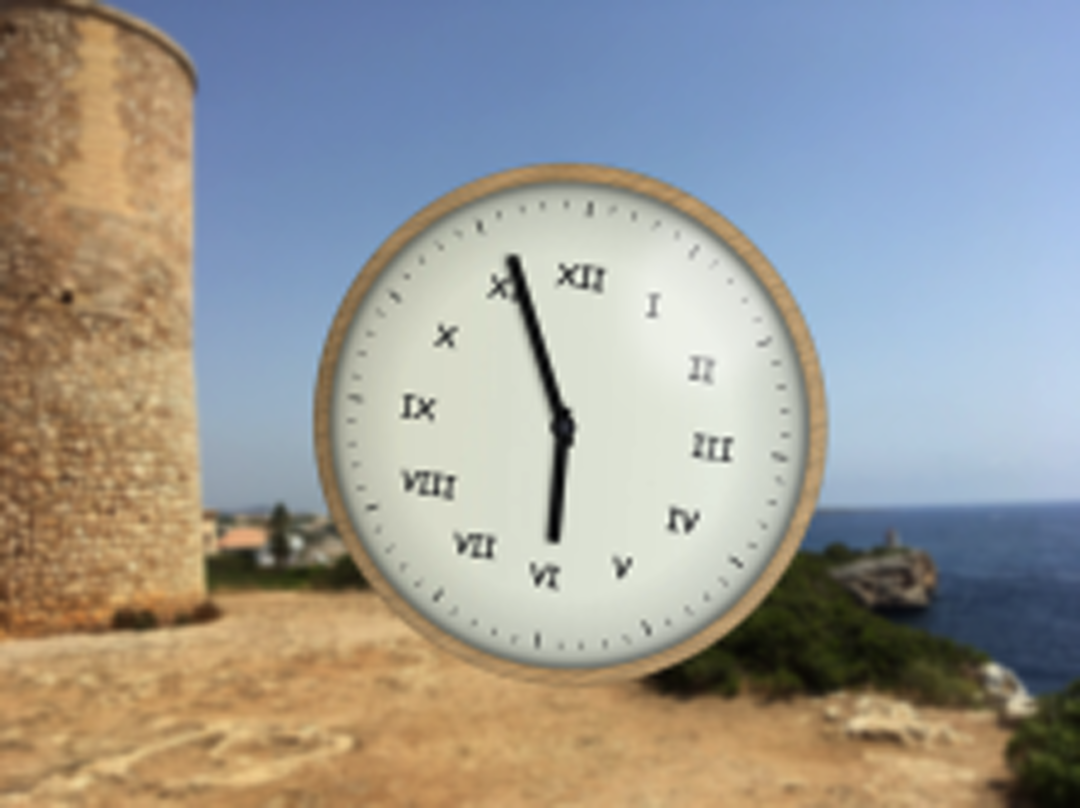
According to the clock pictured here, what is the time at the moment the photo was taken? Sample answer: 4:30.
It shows 5:56
